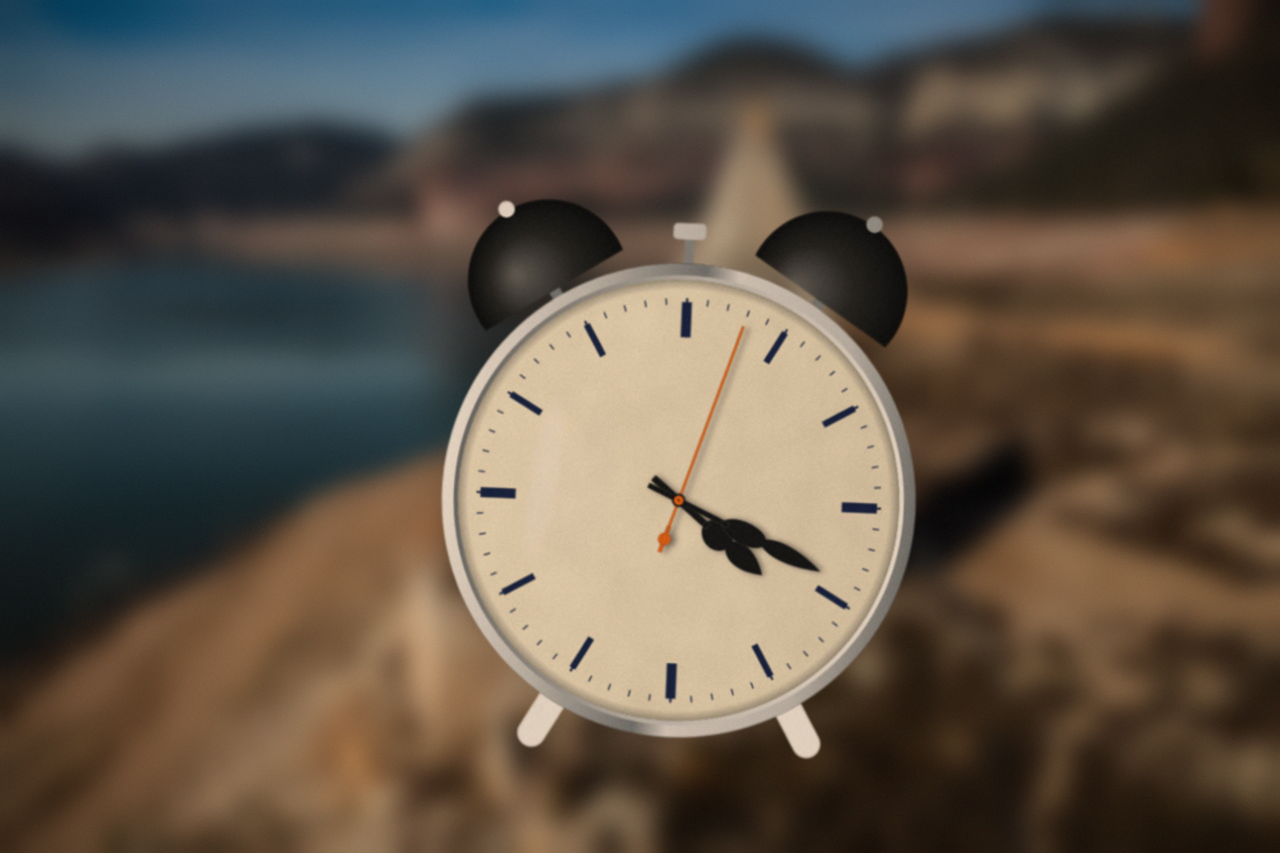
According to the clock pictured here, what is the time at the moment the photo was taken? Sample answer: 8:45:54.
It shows 4:19:03
